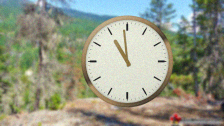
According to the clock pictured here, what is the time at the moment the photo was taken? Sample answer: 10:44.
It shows 10:59
